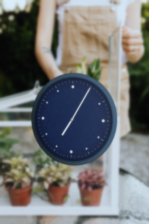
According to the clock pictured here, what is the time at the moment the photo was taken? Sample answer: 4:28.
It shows 7:05
